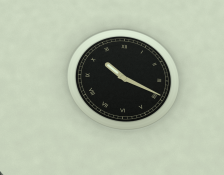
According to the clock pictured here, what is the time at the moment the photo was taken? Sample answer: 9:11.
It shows 10:19
